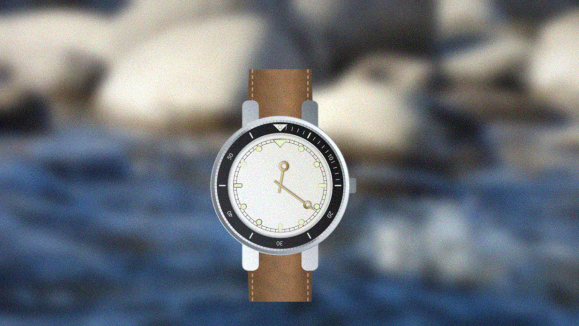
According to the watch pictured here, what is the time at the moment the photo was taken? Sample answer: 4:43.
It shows 12:21
